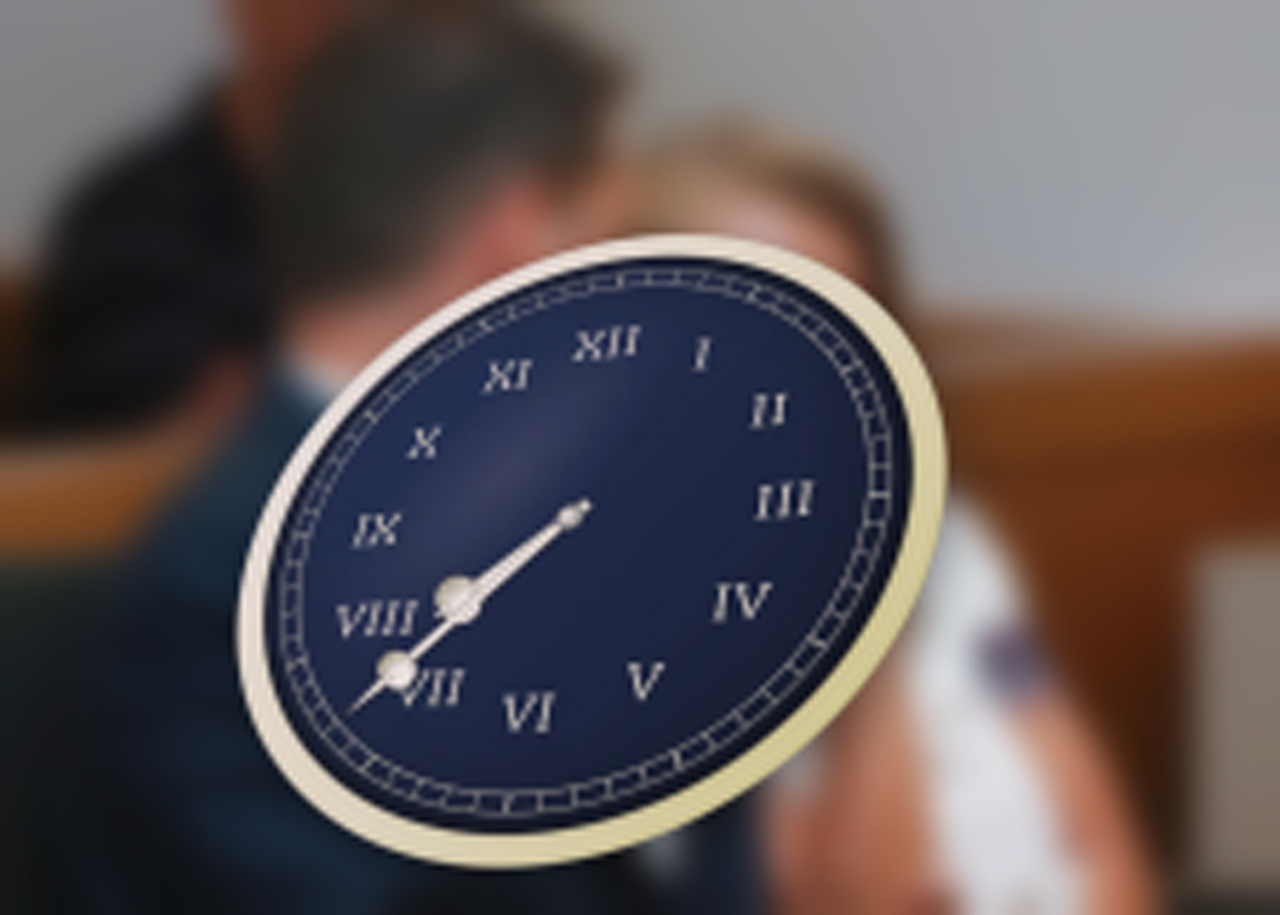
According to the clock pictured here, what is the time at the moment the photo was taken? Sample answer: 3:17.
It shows 7:37
